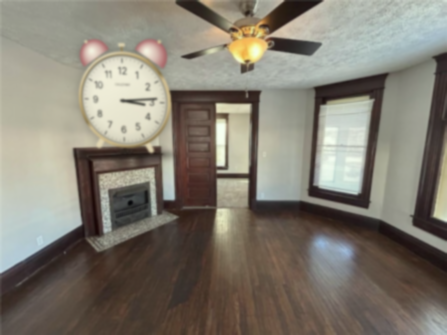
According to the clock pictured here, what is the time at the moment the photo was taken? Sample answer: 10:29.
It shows 3:14
